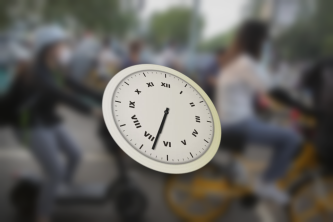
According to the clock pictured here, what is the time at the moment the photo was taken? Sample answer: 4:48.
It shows 6:33
